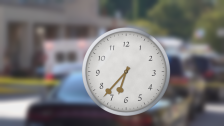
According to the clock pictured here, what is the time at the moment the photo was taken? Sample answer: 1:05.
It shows 6:37
